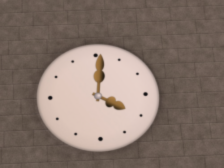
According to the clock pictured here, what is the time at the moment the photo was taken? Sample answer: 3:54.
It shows 4:01
